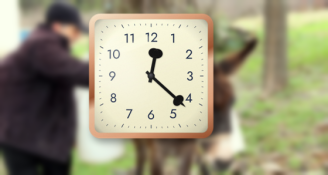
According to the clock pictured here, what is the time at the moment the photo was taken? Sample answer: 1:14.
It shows 12:22
